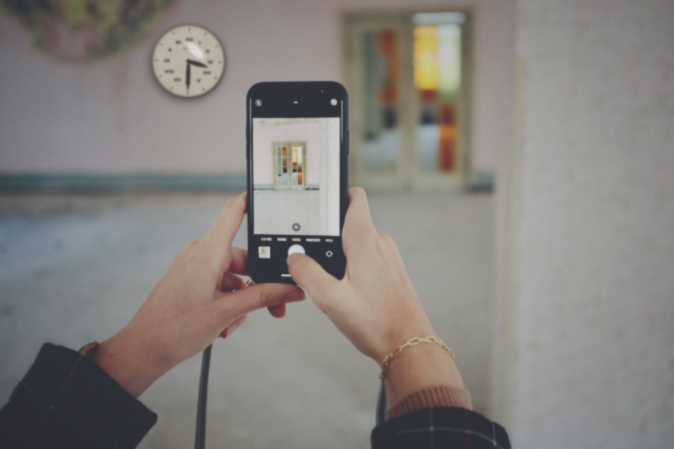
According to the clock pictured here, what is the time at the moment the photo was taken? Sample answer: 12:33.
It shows 3:30
